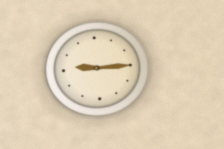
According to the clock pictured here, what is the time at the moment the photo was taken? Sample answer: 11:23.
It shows 9:15
